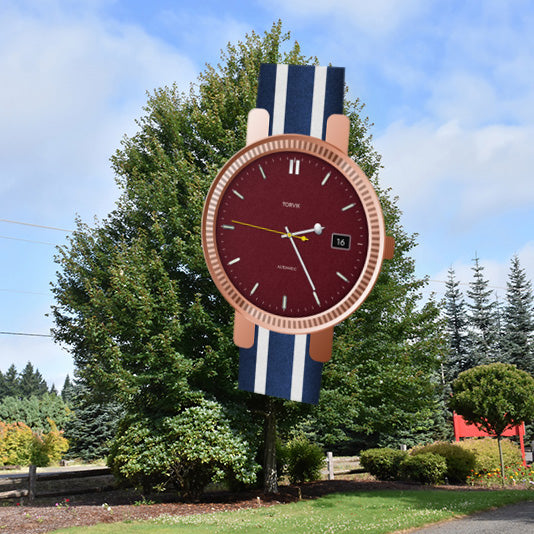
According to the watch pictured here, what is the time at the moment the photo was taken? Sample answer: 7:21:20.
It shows 2:24:46
